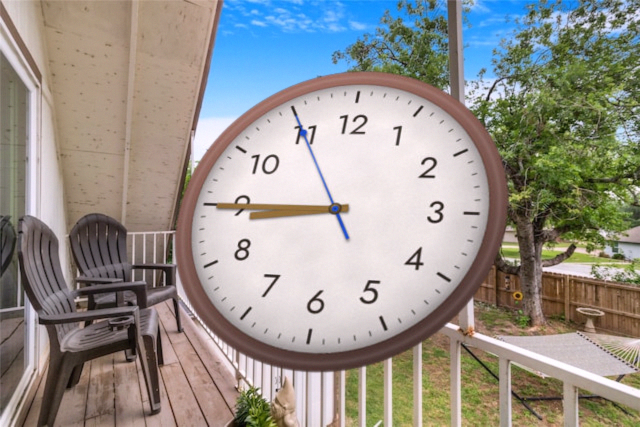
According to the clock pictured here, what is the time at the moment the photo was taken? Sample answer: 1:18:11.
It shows 8:44:55
